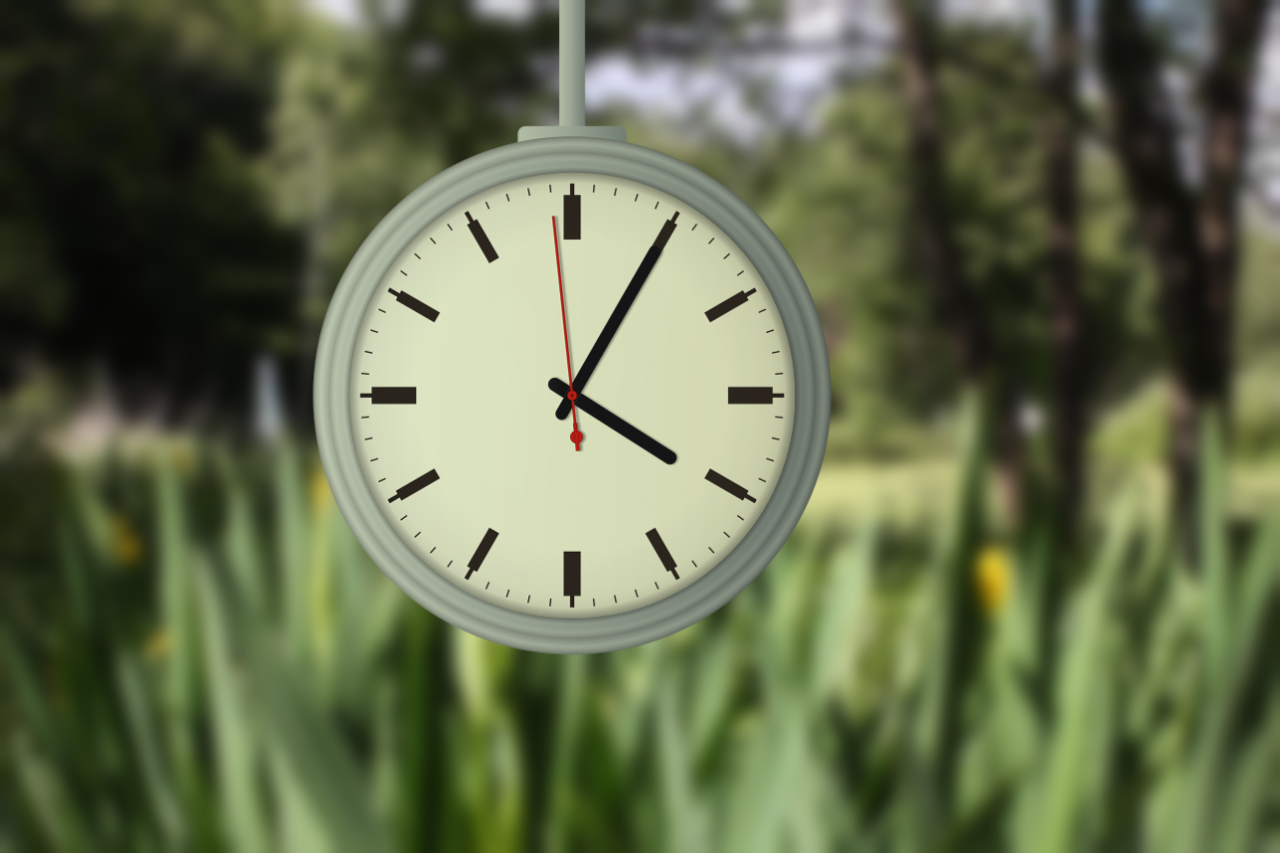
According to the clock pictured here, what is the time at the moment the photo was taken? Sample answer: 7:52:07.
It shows 4:04:59
